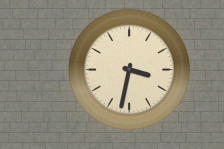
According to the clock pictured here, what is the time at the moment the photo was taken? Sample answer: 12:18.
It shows 3:32
